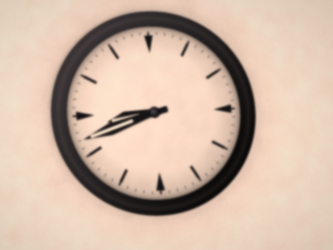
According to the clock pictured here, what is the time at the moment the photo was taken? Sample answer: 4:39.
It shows 8:42
